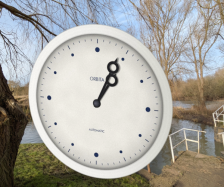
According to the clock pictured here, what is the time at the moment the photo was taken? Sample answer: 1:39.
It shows 1:04
